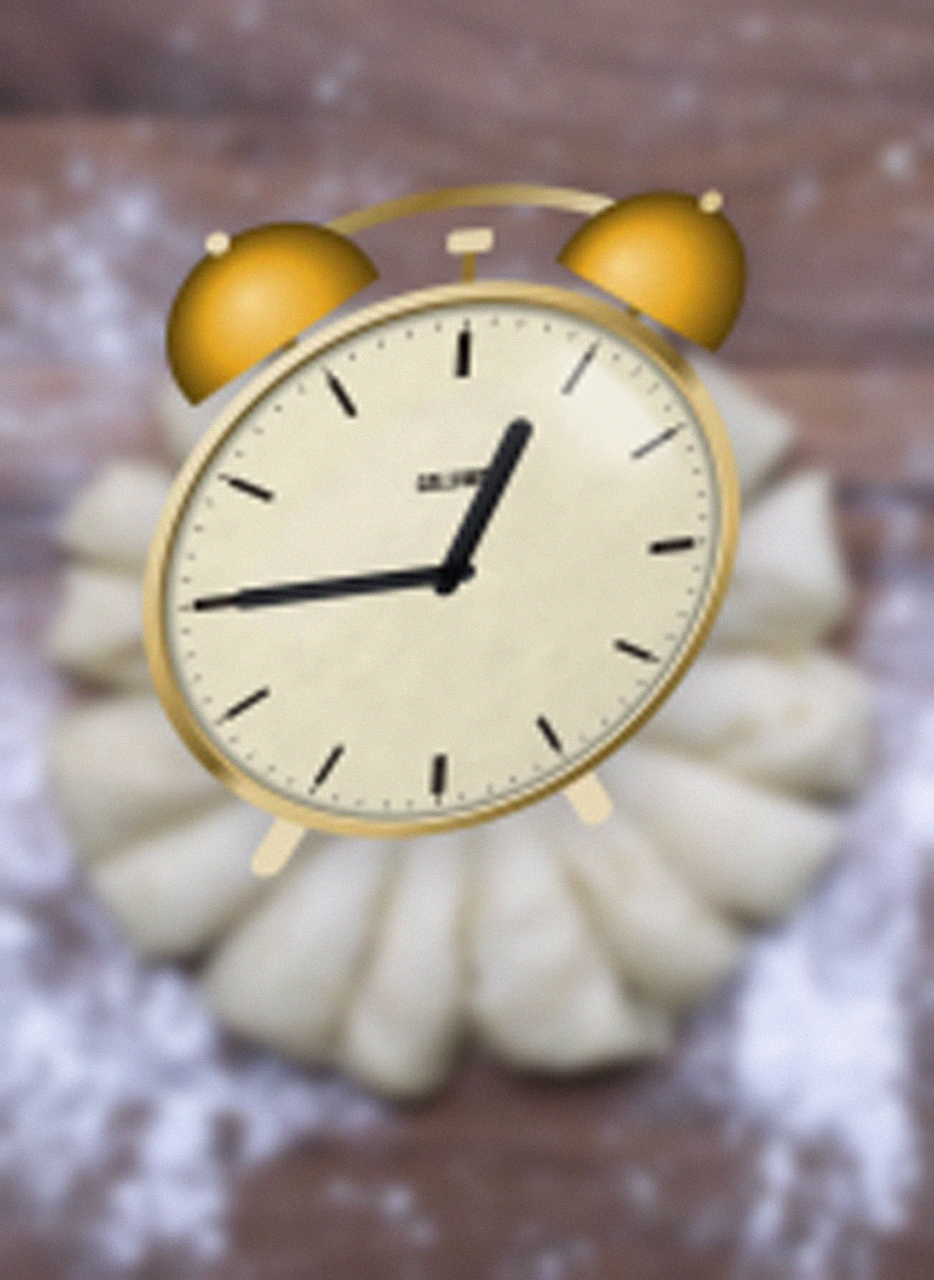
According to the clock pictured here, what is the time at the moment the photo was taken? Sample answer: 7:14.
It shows 12:45
